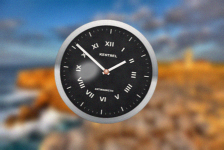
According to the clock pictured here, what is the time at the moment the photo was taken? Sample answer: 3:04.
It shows 1:51
